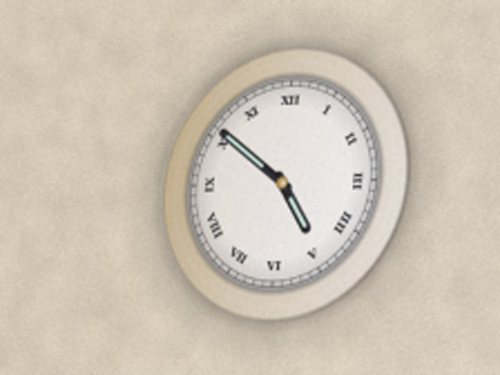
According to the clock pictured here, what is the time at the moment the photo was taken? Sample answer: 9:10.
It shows 4:51
